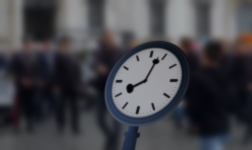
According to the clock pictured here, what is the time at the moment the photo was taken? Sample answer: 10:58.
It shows 8:03
